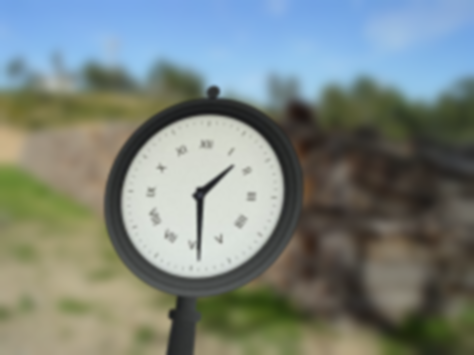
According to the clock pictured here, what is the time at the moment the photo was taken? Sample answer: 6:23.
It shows 1:29
